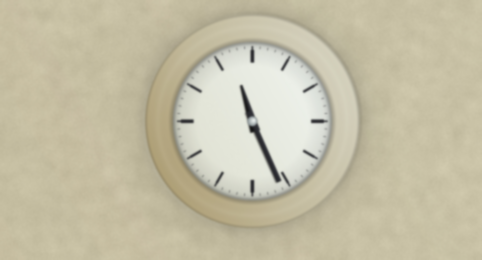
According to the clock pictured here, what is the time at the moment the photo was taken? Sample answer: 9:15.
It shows 11:26
